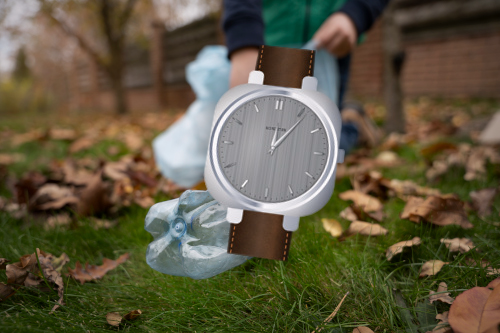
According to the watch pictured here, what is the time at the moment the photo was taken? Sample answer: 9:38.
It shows 12:06
